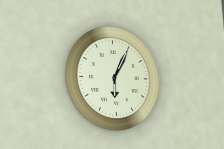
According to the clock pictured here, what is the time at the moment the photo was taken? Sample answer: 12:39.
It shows 6:05
